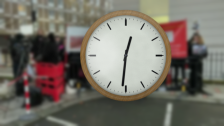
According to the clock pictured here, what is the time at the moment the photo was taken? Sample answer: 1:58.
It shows 12:31
